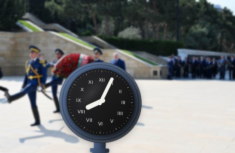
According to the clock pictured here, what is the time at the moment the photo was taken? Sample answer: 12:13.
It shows 8:04
